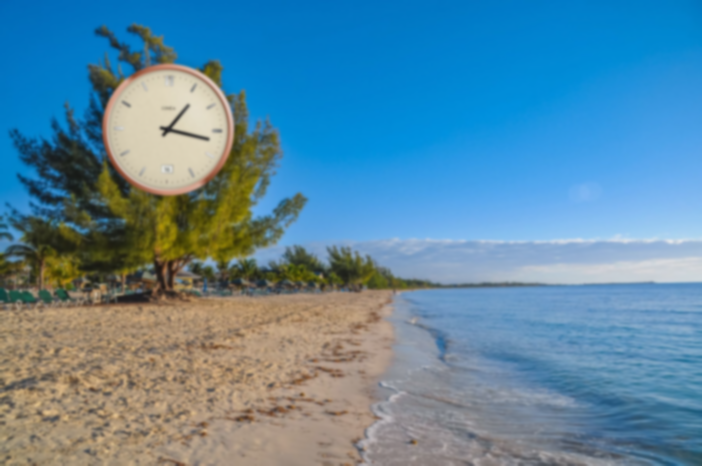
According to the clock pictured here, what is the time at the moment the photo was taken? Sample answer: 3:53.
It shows 1:17
